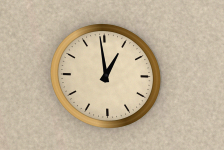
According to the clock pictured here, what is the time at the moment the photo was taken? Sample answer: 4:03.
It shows 12:59
